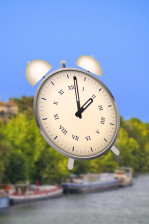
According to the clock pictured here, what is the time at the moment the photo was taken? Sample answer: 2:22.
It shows 2:02
